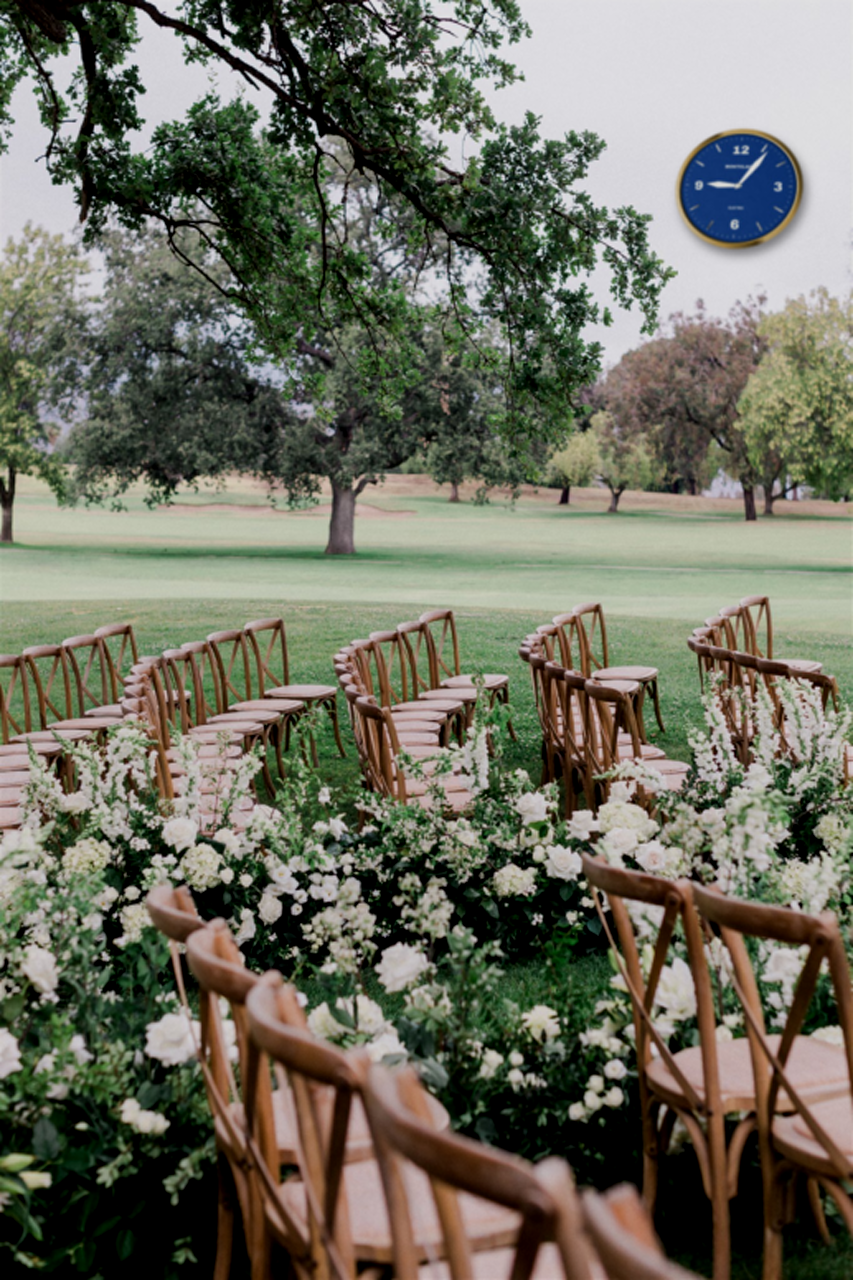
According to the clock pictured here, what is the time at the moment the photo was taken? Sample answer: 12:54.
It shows 9:06
